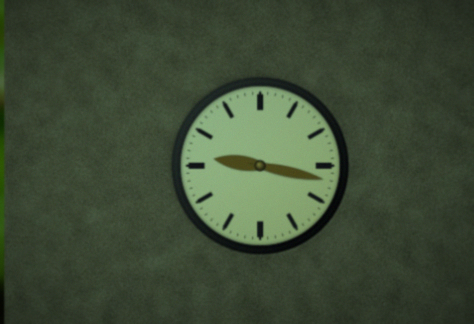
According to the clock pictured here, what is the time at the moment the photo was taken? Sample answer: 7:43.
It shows 9:17
